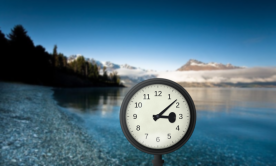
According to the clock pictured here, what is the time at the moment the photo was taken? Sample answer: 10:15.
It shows 3:08
